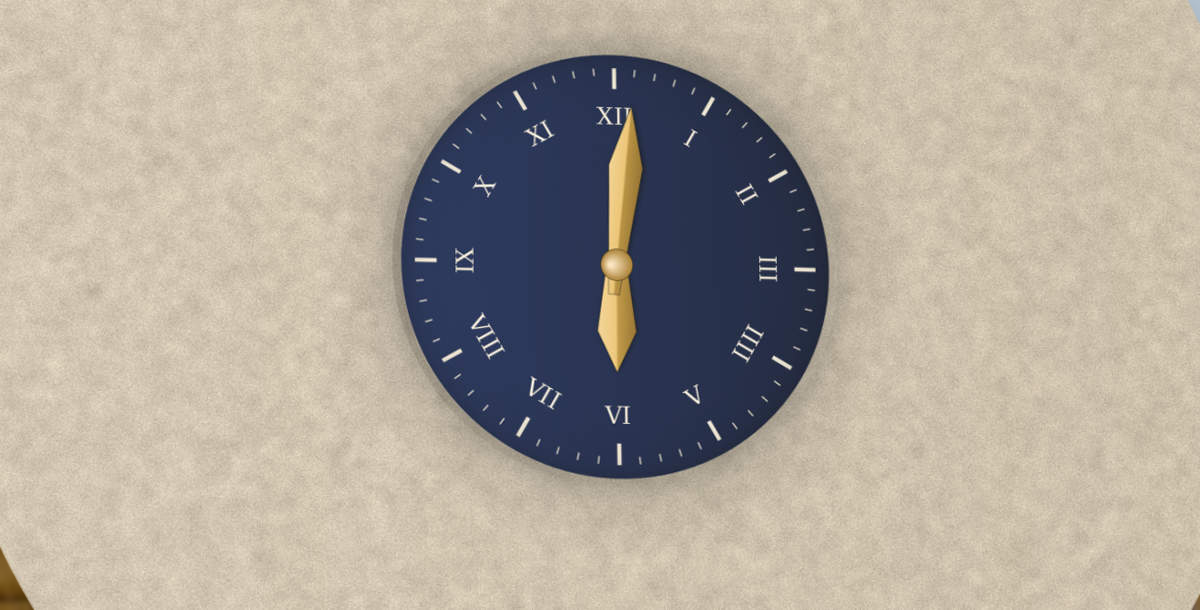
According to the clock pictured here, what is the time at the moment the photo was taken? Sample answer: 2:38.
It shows 6:01
